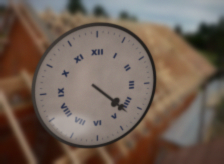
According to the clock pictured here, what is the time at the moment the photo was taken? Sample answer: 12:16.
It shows 4:22
